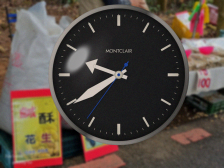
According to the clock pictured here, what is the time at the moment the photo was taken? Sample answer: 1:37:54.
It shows 9:39:36
